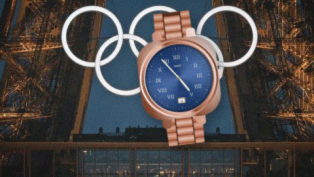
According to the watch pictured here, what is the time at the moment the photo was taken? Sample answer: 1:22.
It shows 4:54
